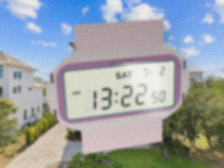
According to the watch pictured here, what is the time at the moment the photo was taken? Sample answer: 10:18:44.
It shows 13:22:50
